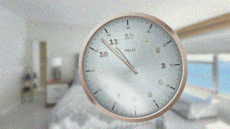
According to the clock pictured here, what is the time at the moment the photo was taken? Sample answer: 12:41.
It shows 10:53
